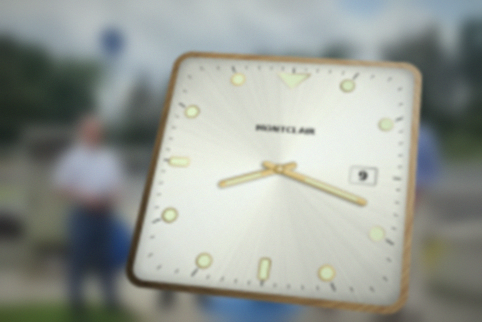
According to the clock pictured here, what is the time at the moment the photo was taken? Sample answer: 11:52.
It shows 8:18
